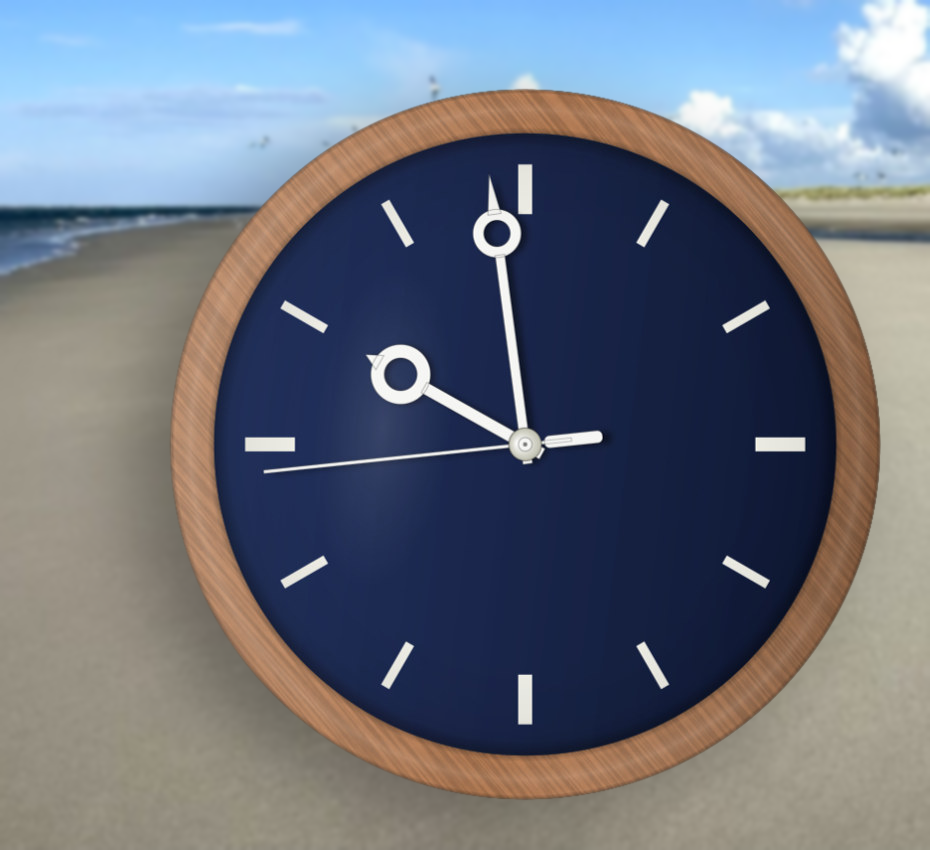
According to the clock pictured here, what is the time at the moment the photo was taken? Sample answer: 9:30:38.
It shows 9:58:44
